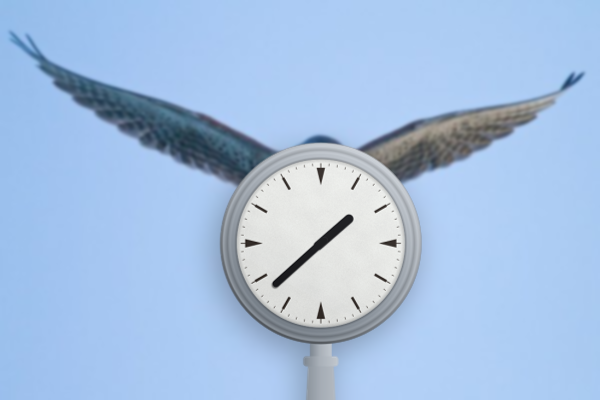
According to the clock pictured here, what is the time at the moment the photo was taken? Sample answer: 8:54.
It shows 1:38
